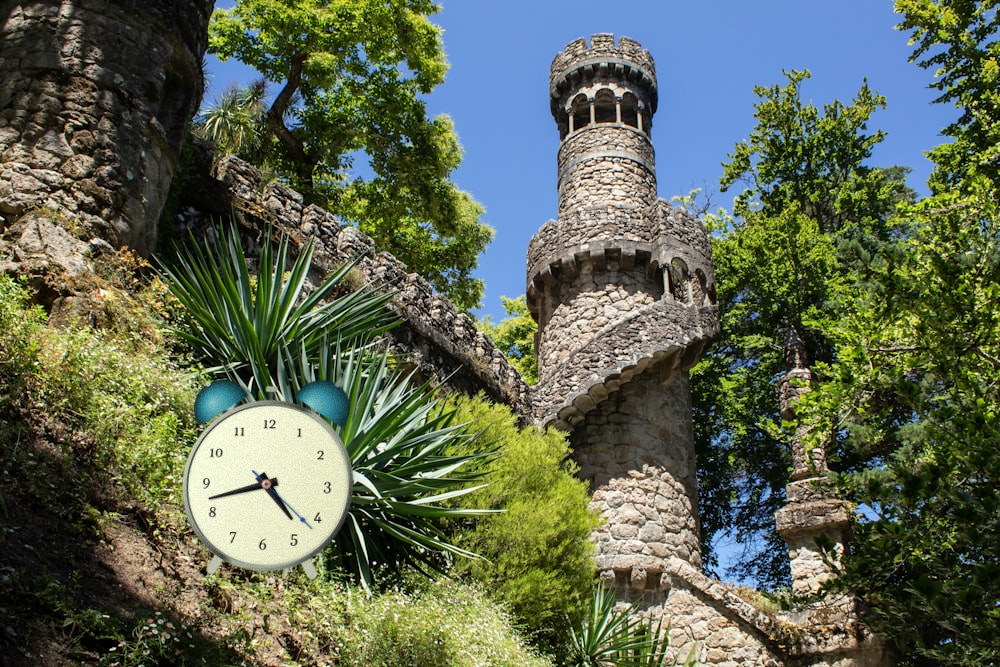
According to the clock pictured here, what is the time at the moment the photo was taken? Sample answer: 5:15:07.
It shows 4:42:22
